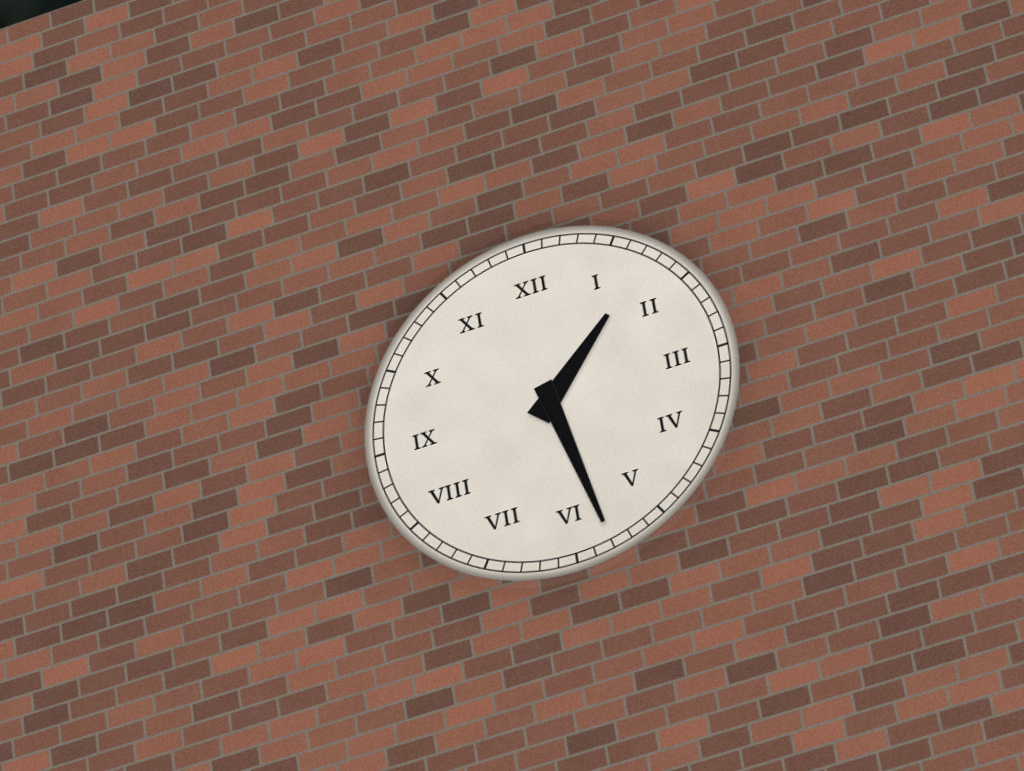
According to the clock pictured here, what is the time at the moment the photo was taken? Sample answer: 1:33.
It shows 1:28
